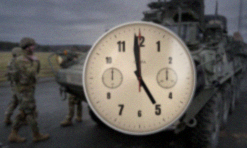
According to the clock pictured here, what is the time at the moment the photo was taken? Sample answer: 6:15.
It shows 4:59
